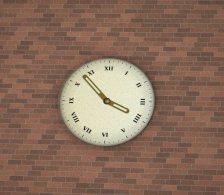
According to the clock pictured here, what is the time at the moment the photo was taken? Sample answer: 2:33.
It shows 3:53
